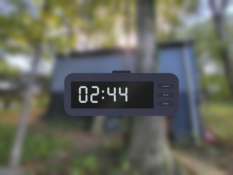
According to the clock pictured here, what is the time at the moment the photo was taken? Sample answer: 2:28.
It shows 2:44
